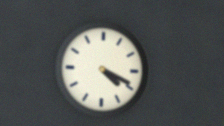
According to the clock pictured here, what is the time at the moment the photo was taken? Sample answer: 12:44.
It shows 4:19
